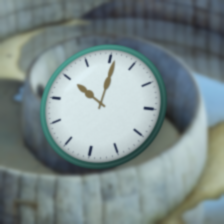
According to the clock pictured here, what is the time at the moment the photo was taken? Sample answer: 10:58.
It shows 10:01
